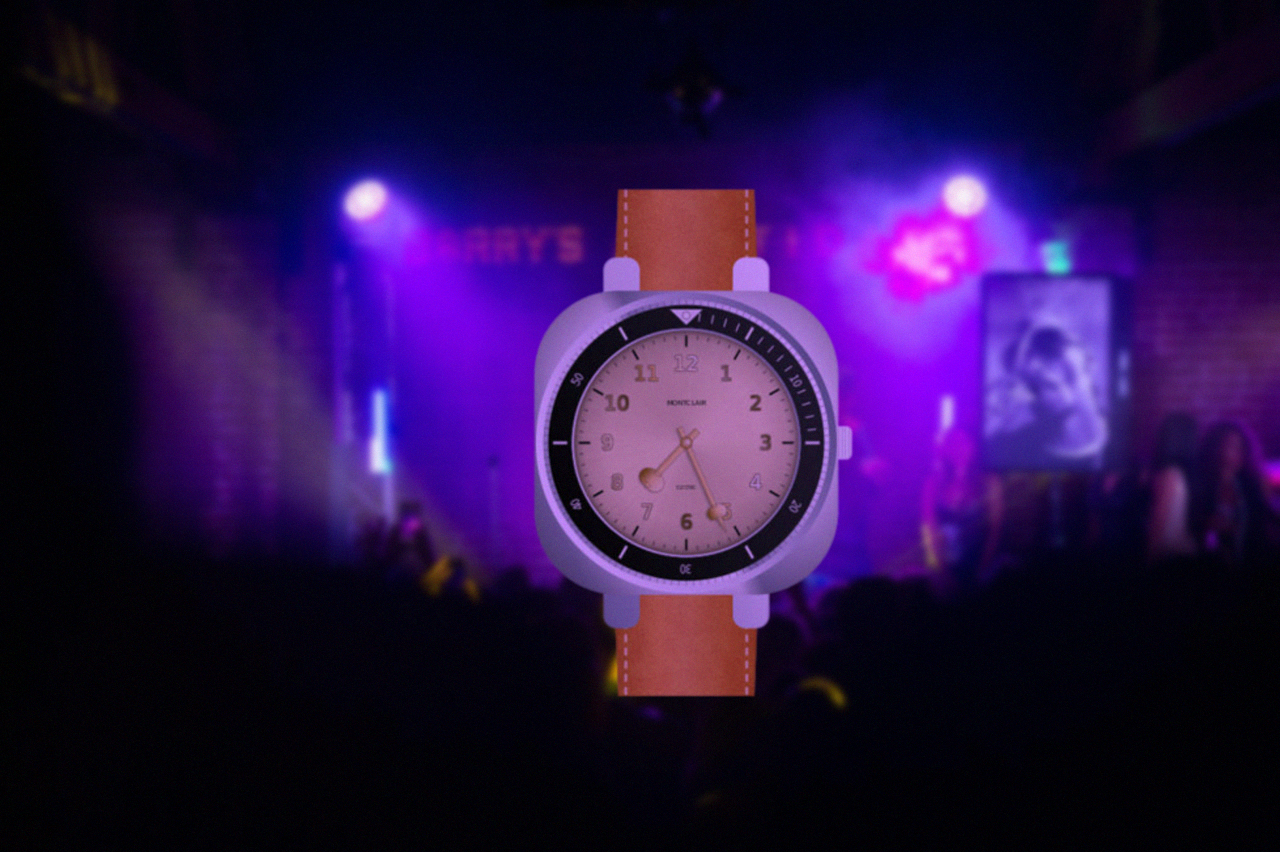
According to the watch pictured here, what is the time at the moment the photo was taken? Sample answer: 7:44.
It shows 7:26
